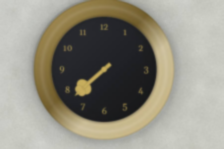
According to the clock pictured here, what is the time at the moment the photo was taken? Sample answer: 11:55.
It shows 7:38
